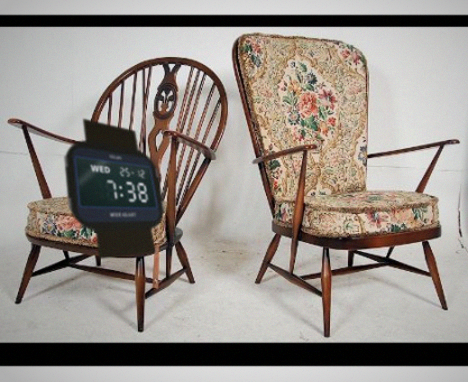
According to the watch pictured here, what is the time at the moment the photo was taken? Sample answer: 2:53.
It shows 7:38
